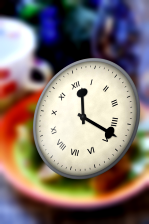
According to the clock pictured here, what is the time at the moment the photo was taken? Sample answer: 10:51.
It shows 12:23
